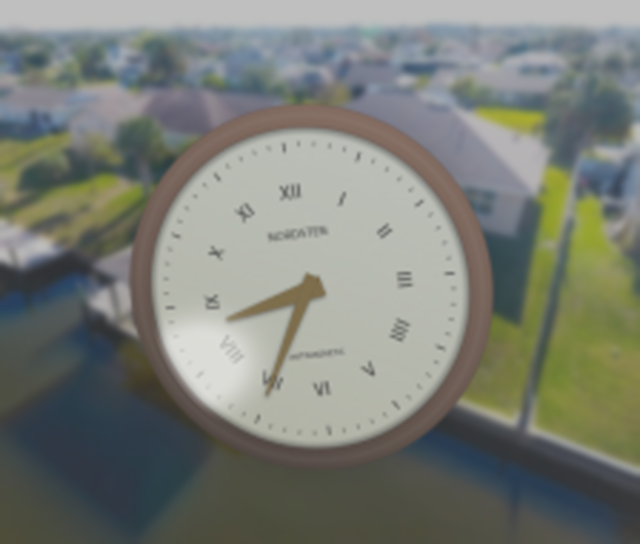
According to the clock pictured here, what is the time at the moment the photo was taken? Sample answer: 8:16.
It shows 8:35
